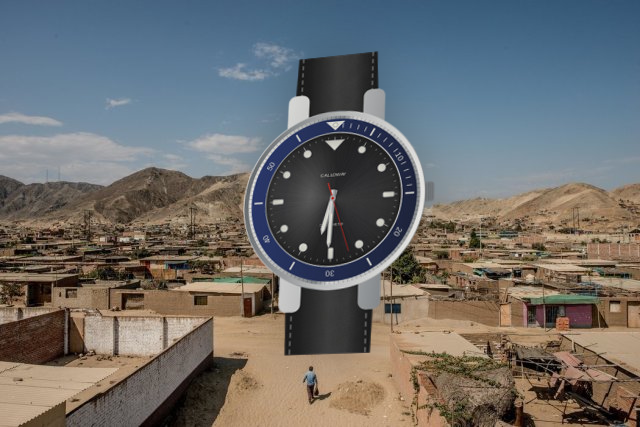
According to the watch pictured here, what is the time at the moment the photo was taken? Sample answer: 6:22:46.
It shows 6:30:27
